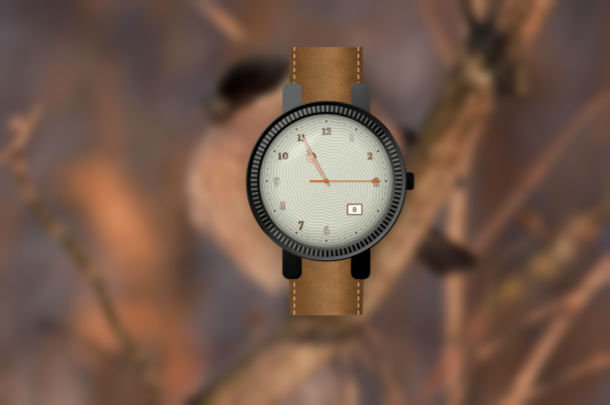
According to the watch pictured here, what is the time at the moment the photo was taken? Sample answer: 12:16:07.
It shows 10:55:15
